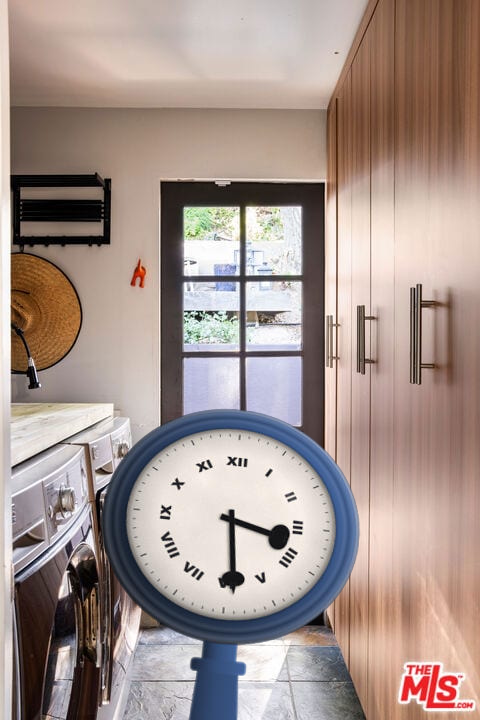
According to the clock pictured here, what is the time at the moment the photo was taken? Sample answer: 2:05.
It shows 3:29
